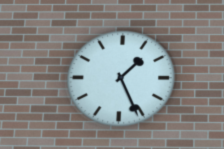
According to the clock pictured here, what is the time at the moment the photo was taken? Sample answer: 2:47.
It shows 1:26
